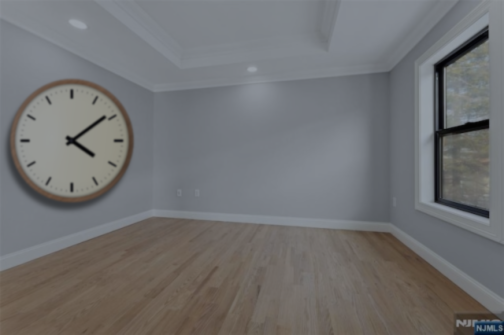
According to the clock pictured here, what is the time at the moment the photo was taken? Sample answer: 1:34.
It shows 4:09
